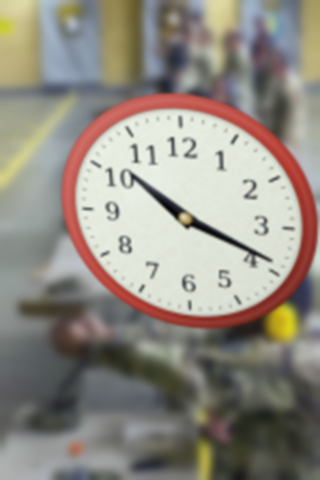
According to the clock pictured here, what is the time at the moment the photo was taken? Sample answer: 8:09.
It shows 10:19
